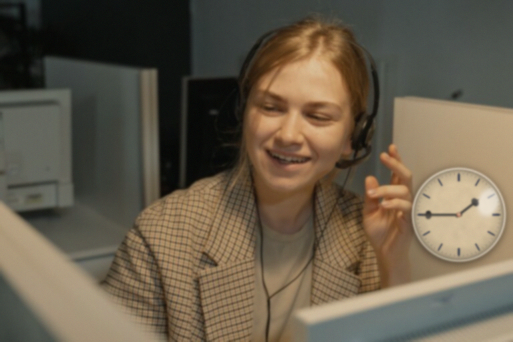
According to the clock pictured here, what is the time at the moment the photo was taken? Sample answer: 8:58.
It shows 1:45
